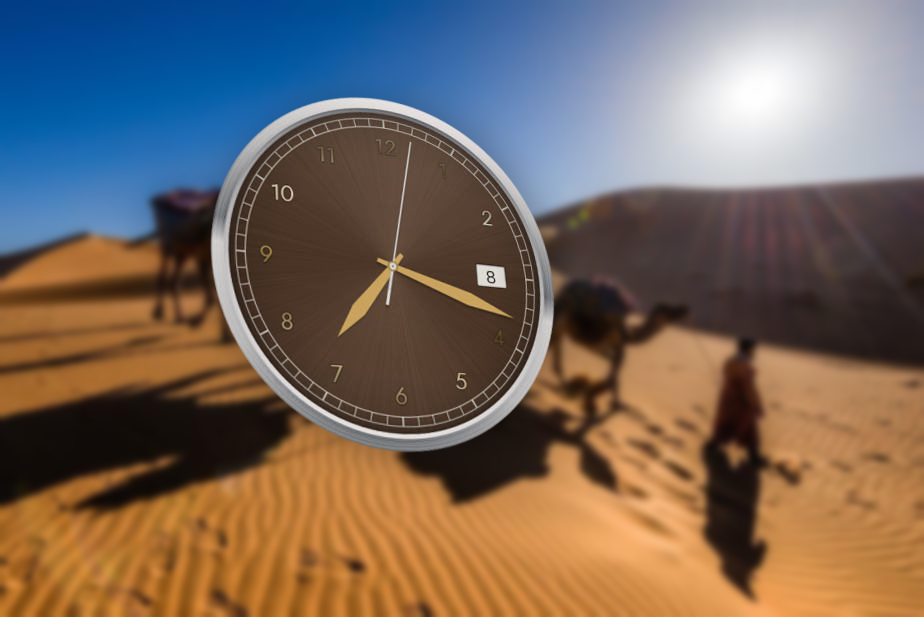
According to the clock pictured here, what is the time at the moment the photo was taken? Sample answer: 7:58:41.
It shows 7:18:02
